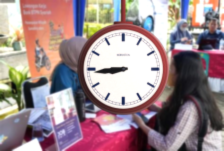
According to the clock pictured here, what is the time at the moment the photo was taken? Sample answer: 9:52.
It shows 8:44
